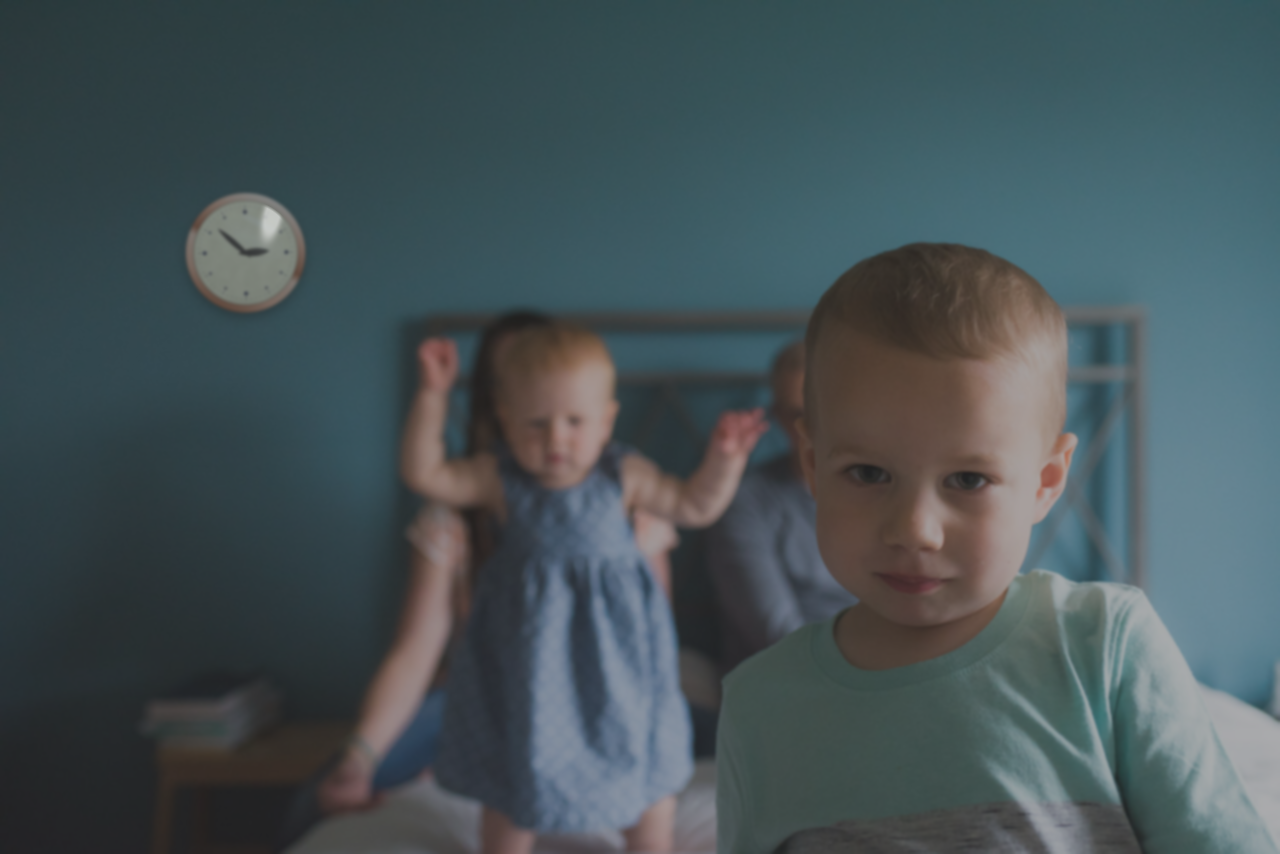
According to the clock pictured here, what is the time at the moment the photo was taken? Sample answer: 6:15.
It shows 2:52
